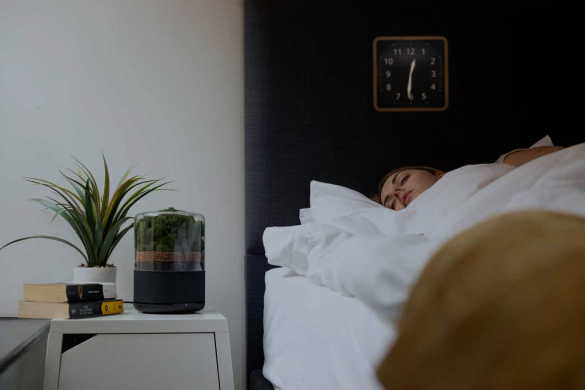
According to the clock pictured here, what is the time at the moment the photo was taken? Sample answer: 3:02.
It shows 12:31
